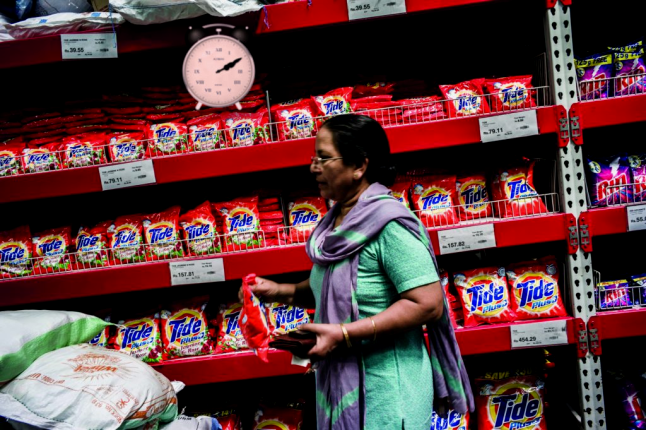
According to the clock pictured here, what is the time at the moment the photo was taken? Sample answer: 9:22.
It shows 2:10
